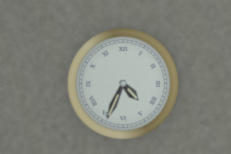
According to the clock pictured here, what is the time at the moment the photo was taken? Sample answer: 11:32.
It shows 4:34
